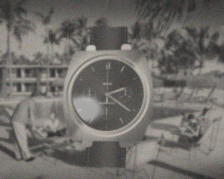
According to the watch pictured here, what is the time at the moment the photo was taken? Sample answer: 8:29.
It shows 2:21
